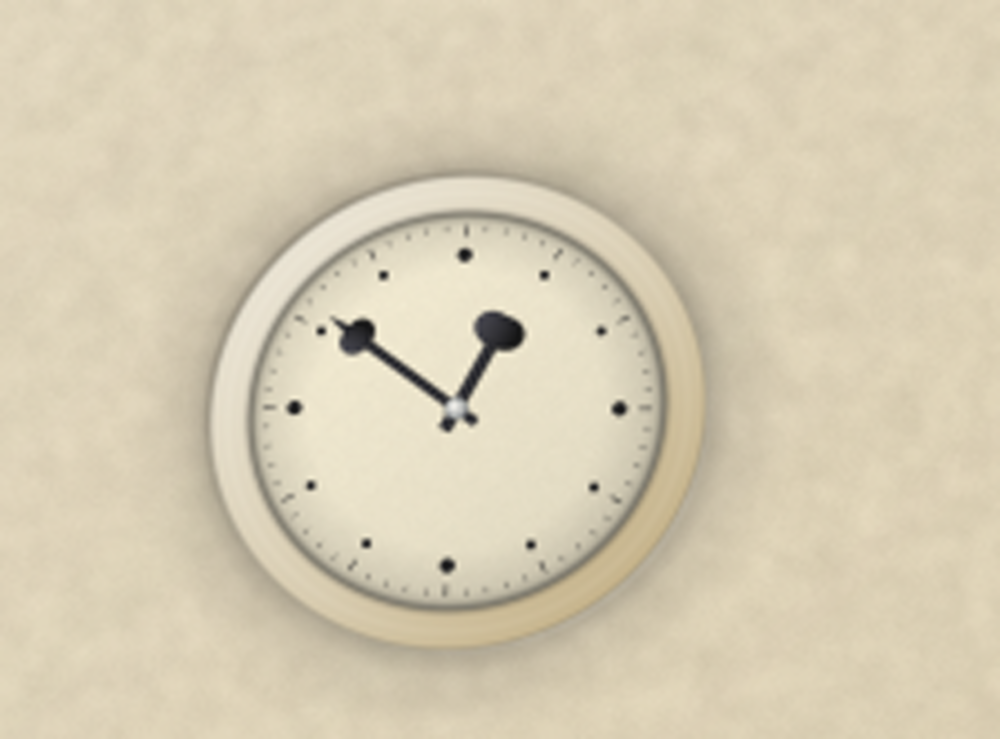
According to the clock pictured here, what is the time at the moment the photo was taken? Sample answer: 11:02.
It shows 12:51
